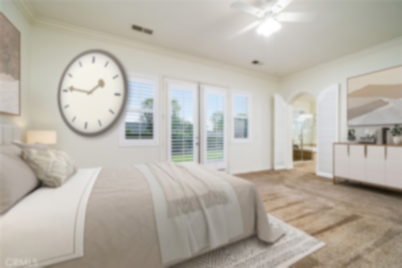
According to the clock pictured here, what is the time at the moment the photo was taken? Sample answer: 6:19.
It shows 1:46
